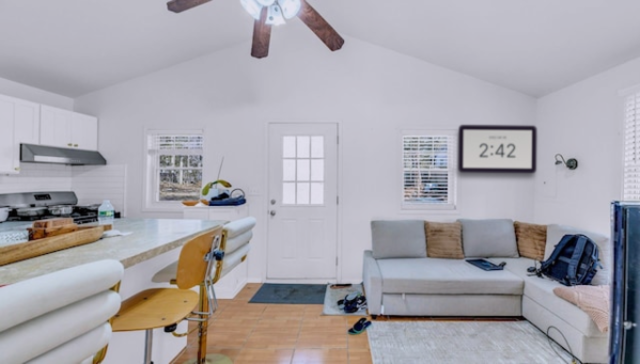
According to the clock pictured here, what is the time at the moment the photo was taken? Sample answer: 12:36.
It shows 2:42
